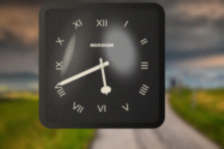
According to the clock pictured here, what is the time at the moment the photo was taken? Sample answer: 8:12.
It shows 5:41
